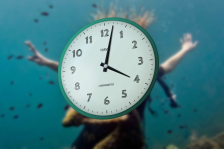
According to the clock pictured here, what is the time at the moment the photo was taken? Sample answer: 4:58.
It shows 4:02
